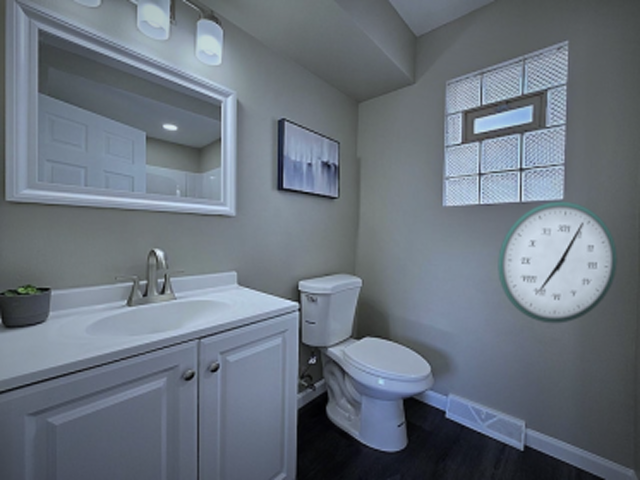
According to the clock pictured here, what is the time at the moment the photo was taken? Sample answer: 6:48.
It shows 7:04
